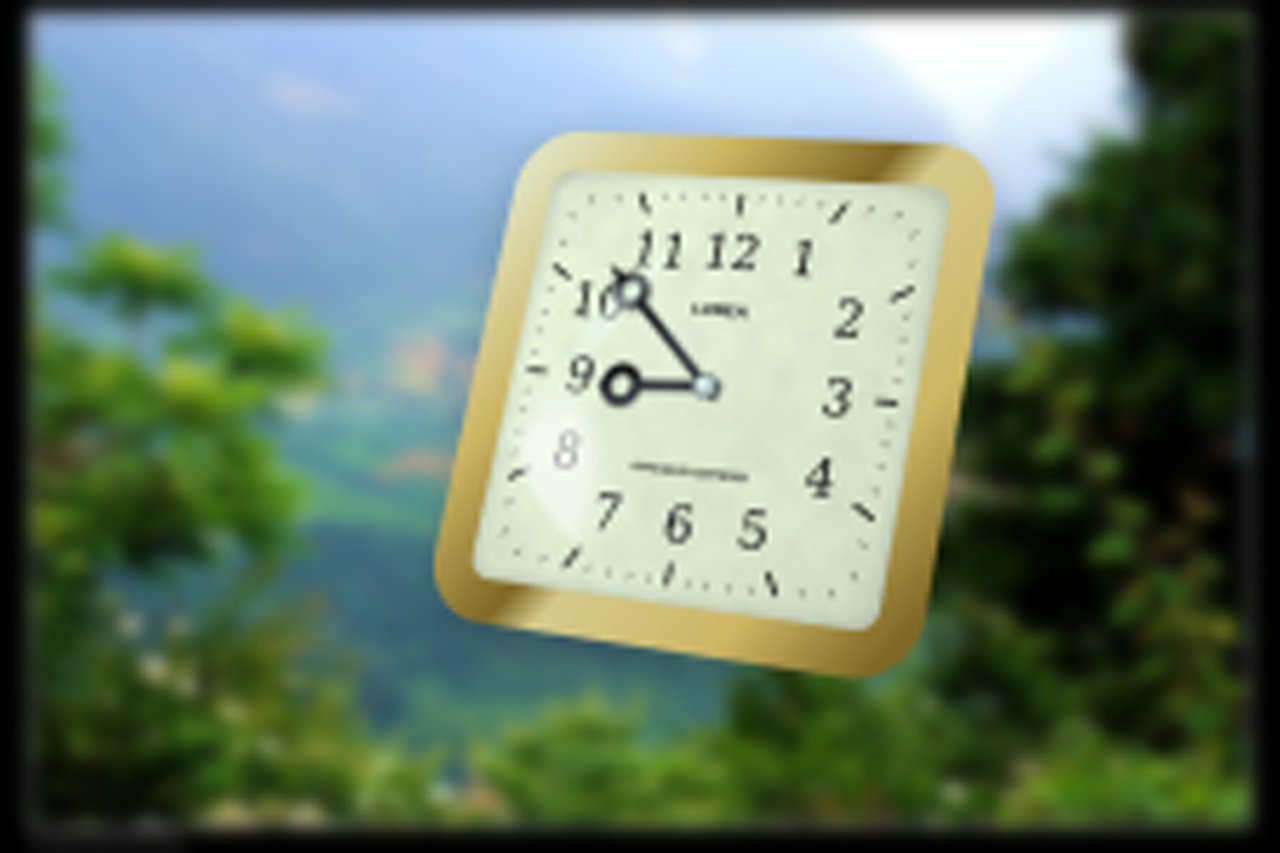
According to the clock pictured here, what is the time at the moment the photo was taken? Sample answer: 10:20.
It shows 8:52
